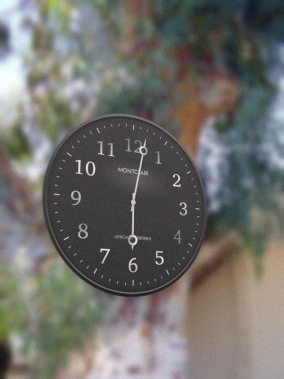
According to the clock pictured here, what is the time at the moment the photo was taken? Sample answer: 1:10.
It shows 6:02
